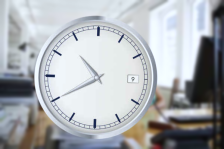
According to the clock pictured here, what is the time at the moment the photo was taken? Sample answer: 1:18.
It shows 10:40
